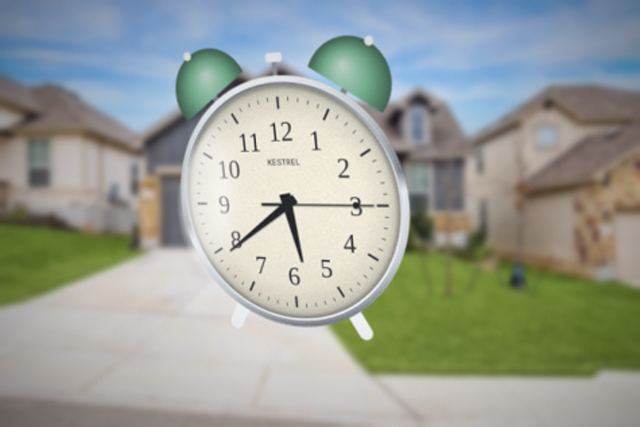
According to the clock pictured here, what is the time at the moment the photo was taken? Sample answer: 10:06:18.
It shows 5:39:15
